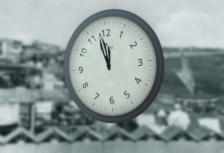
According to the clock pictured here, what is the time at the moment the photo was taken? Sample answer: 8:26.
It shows 11:58
